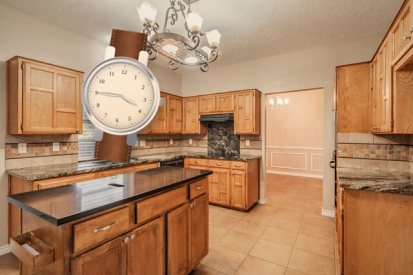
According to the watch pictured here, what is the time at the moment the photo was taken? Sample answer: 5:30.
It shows 3:45
